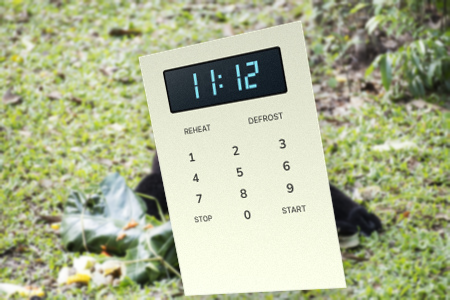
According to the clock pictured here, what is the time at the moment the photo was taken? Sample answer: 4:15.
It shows 11:12
